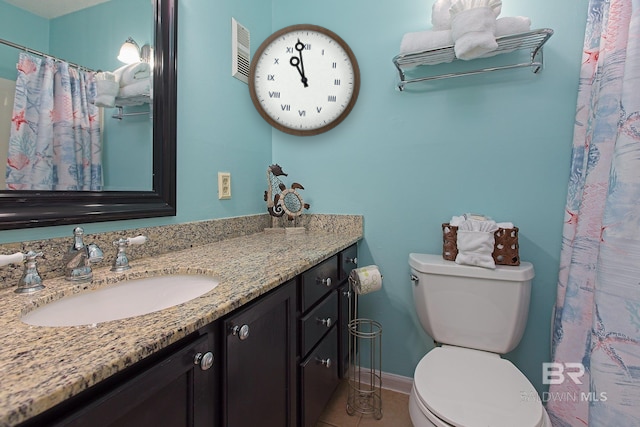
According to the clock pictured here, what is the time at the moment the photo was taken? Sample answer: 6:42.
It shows 10:58
